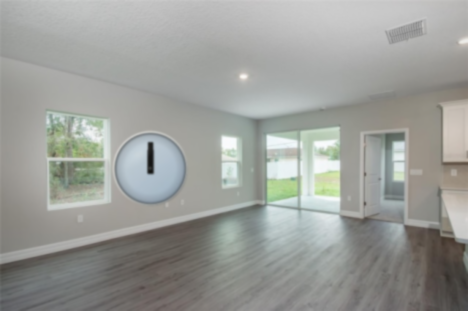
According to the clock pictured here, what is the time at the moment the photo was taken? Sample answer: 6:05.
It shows 12:00
